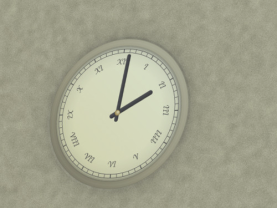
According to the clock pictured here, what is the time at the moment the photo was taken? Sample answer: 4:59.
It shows 2:01
